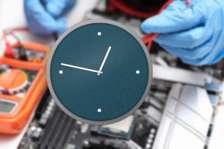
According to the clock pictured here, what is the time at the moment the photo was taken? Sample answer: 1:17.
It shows 12:47
